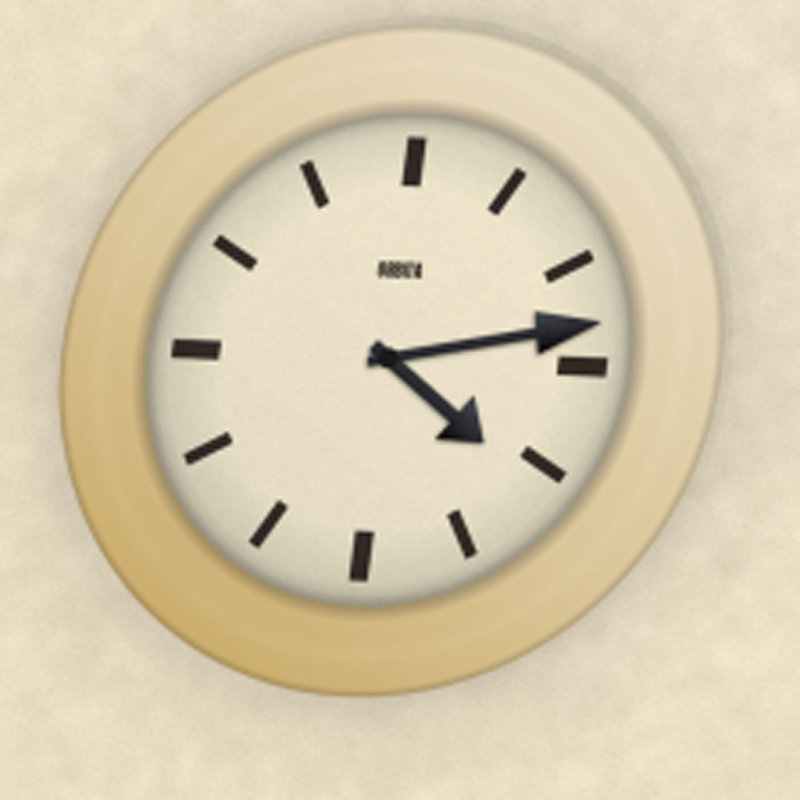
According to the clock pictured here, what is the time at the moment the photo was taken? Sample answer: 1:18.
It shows 4:13
